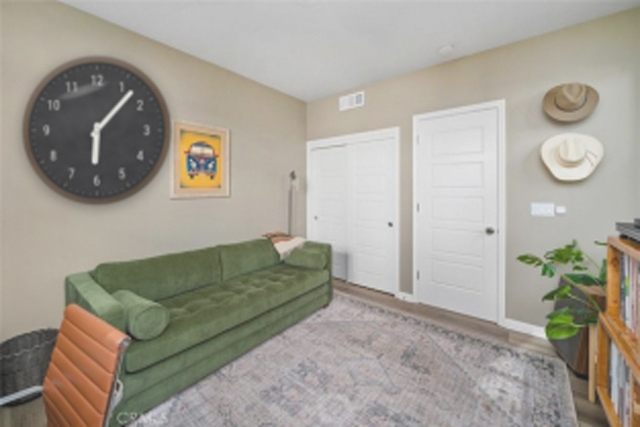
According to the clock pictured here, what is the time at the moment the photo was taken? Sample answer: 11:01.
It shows 6:07
